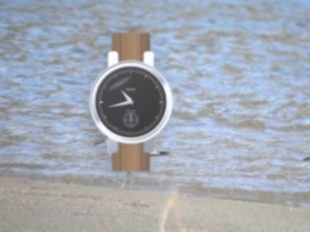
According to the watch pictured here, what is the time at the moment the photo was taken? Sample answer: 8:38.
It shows 10:43
